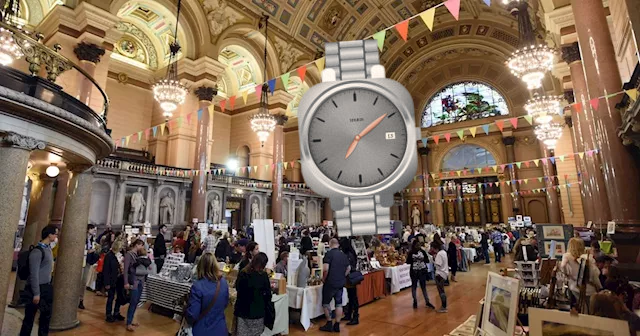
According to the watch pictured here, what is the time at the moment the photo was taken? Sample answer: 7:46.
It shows 7:09
